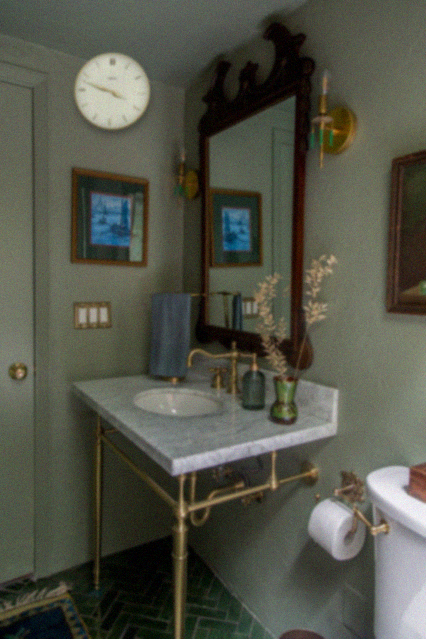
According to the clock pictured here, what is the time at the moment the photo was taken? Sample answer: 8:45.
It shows 3:48
